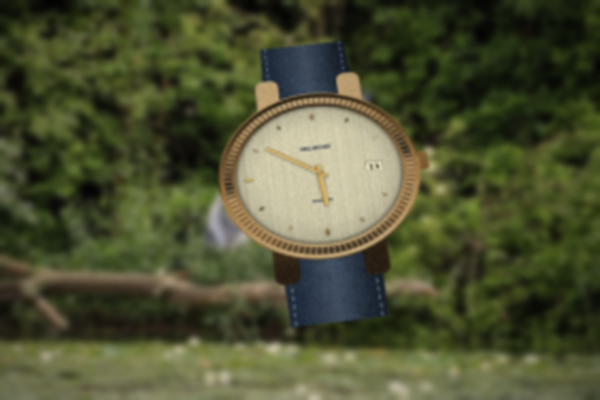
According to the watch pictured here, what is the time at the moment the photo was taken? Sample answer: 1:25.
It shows 5:51
